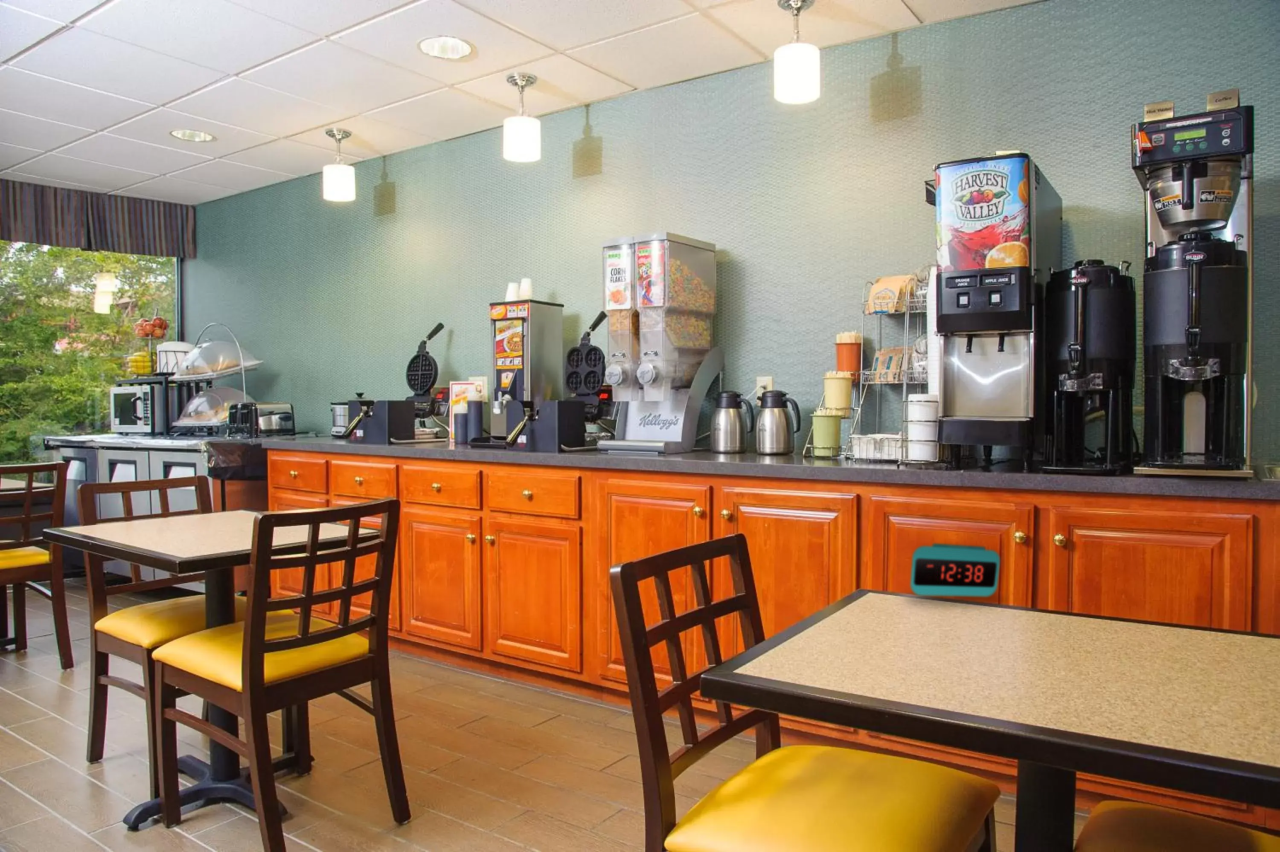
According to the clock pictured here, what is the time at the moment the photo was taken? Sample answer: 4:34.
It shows 12:38
